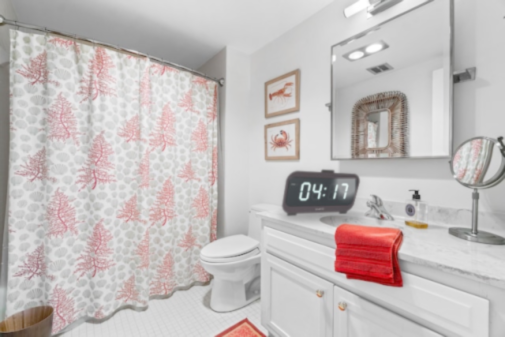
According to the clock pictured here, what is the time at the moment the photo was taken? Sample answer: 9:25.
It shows 4:17
